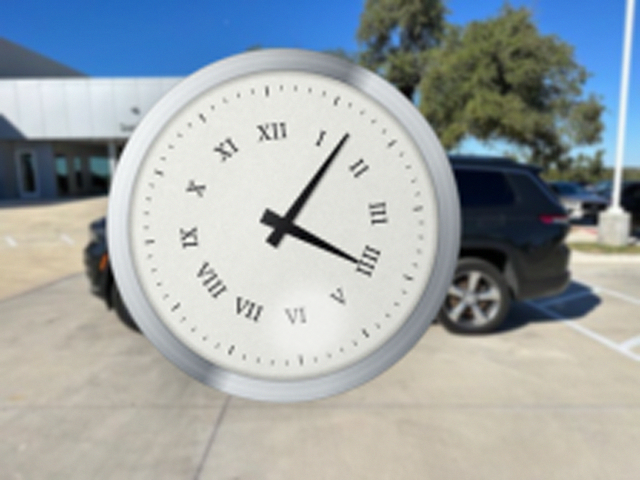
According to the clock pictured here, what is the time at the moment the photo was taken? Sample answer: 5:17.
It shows 4:07
